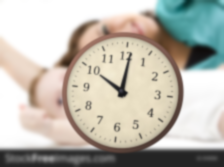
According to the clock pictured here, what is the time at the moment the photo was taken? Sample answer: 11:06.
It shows 10:01
